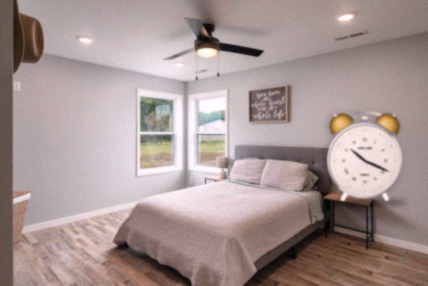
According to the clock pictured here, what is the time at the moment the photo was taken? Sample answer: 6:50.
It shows 10:19
